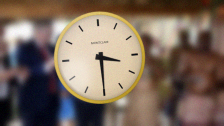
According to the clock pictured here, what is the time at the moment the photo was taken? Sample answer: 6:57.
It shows 3:30
